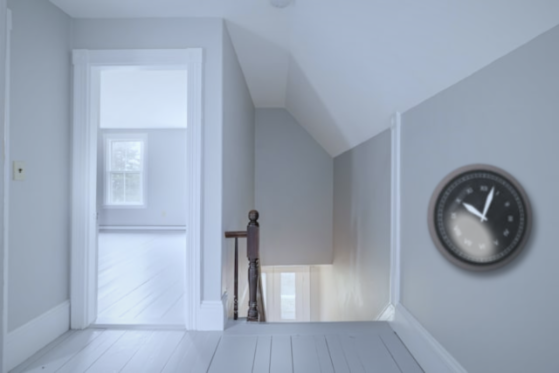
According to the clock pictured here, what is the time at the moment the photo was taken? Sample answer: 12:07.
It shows 10:03
